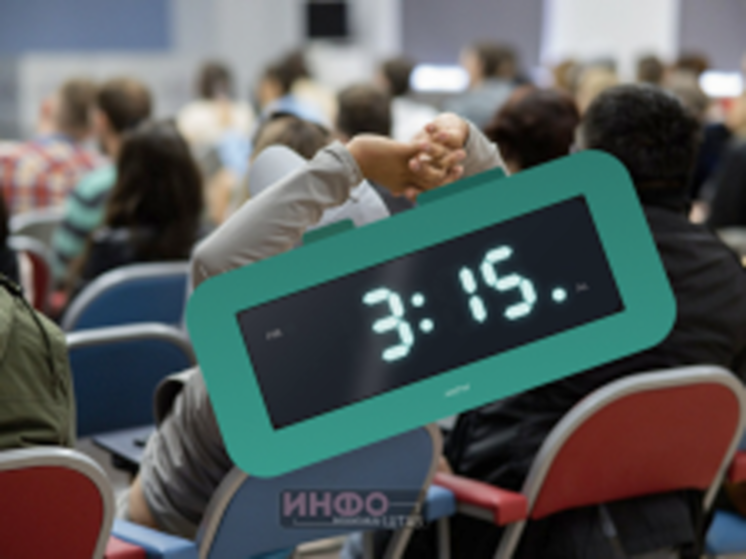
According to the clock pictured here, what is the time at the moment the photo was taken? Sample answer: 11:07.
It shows 3:15
